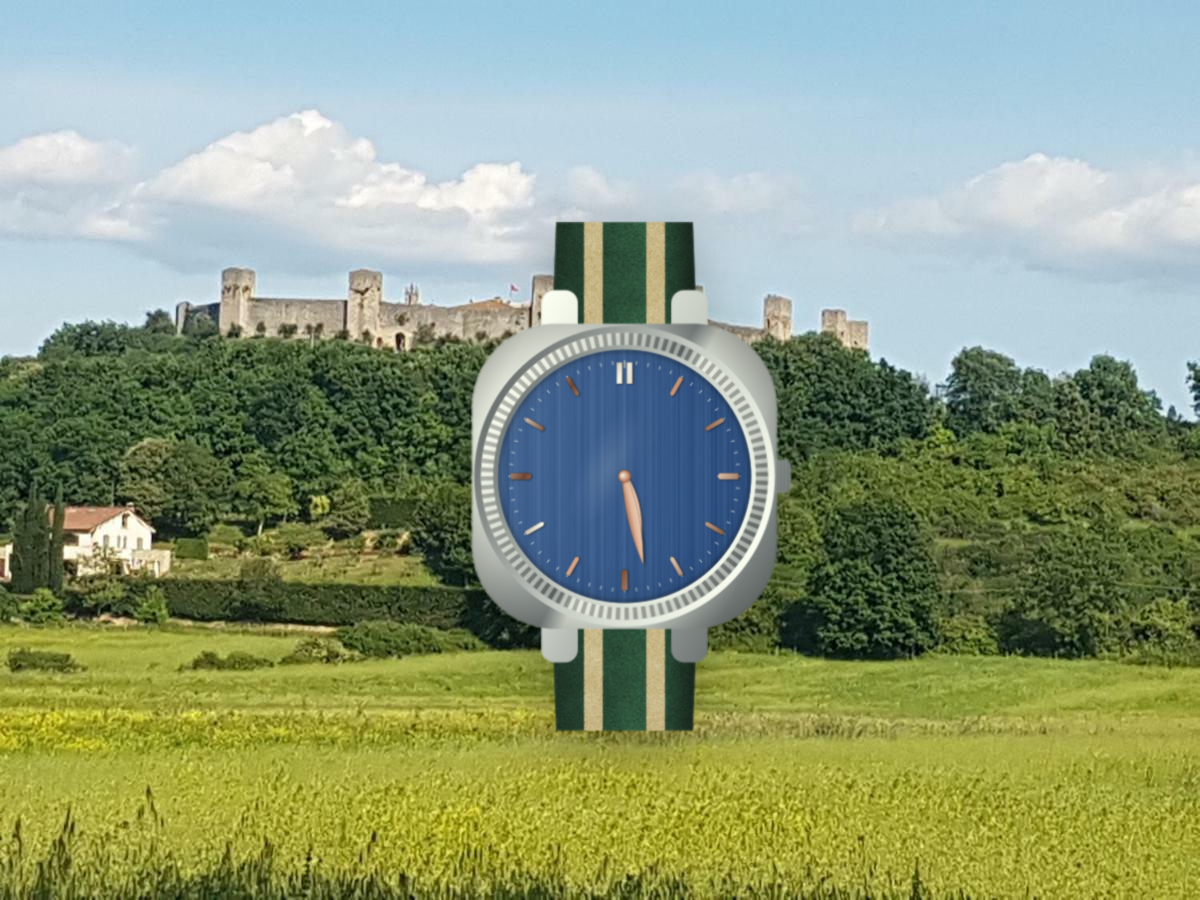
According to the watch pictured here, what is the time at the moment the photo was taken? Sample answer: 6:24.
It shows 5:28
